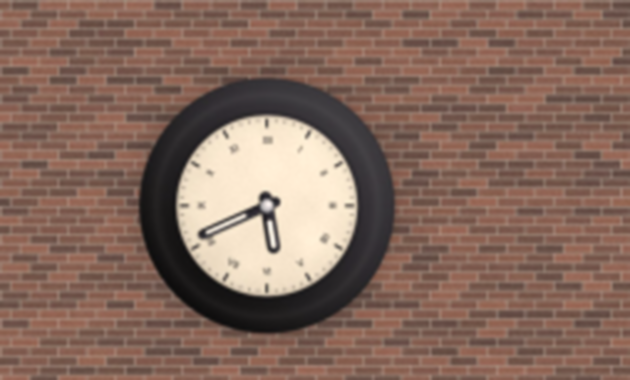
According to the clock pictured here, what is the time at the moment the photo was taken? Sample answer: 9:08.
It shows 5:41
